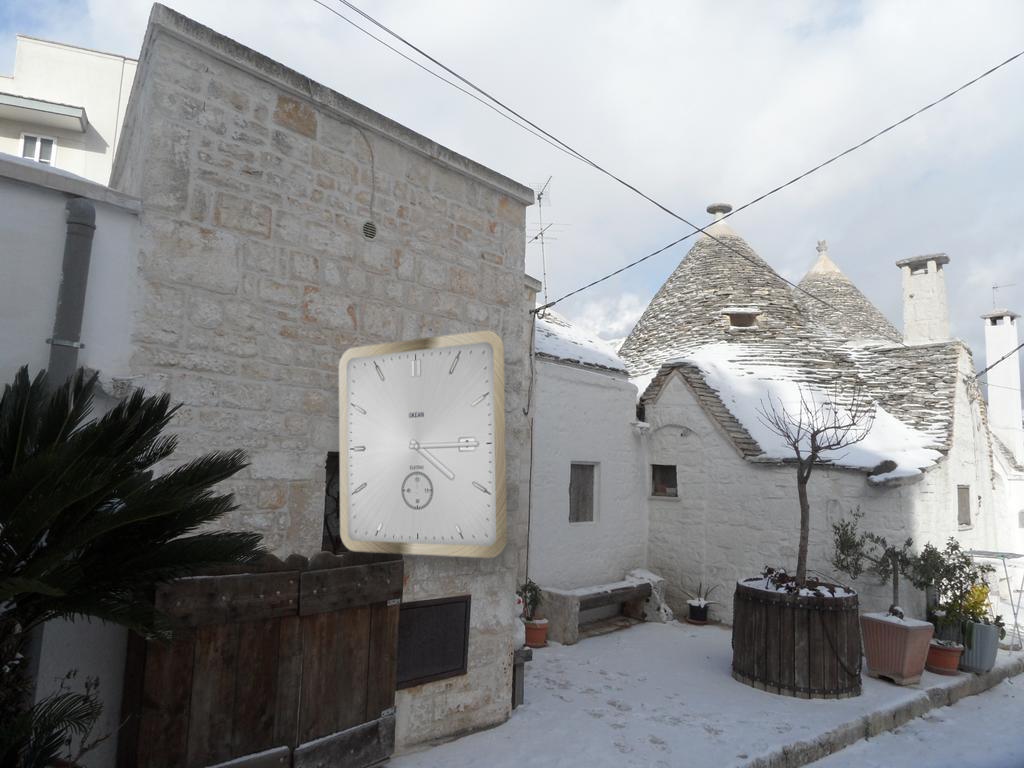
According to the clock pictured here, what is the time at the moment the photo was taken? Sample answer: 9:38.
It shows 4:15
